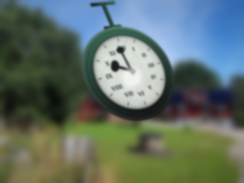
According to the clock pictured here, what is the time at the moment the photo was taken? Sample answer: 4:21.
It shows 9:59
